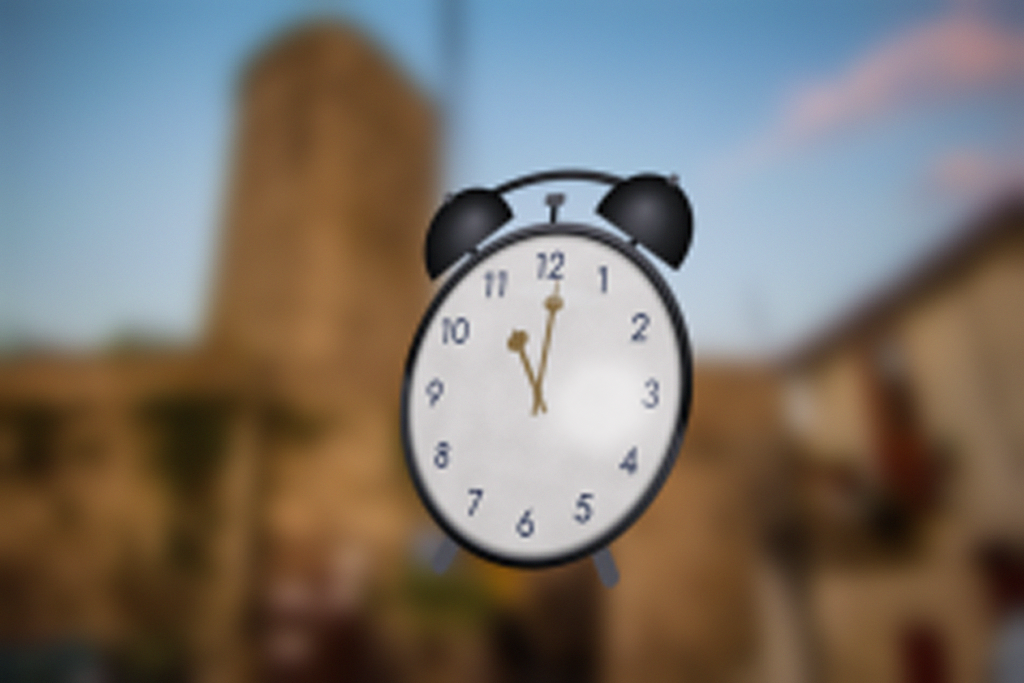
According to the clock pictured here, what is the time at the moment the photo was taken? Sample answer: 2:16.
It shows 11:01
